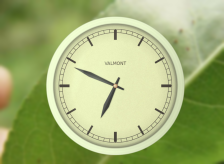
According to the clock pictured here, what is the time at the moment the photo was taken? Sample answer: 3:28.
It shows 6:49
